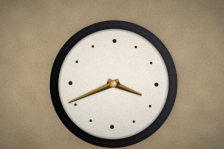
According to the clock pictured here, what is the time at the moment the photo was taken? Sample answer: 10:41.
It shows 3:41
